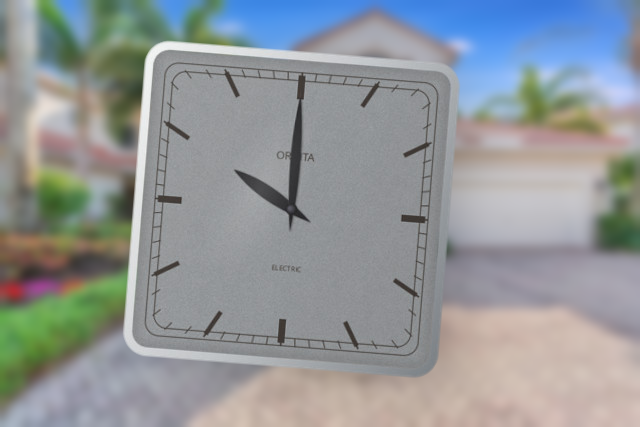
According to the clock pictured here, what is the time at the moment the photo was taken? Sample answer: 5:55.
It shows 10:00
